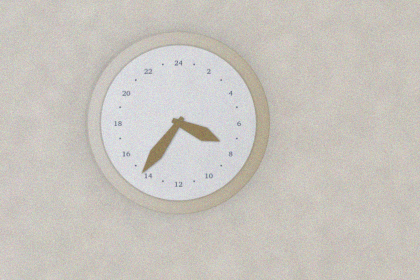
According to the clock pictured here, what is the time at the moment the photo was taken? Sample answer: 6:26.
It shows 7:36
